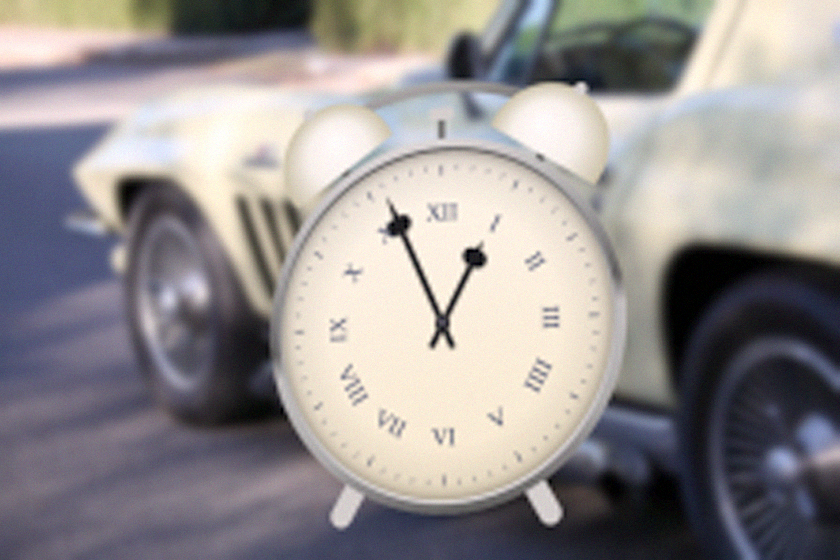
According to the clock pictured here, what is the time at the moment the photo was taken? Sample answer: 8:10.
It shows 12:56
